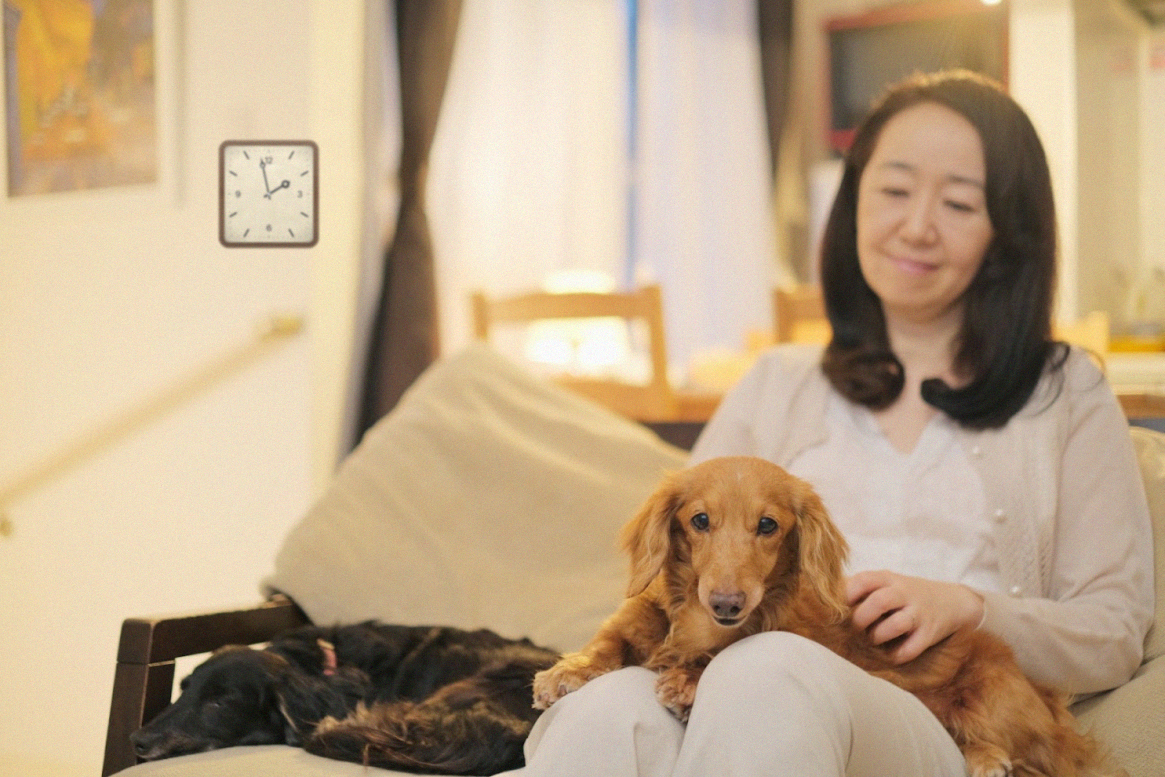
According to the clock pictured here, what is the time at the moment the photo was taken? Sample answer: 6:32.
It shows 1:58
